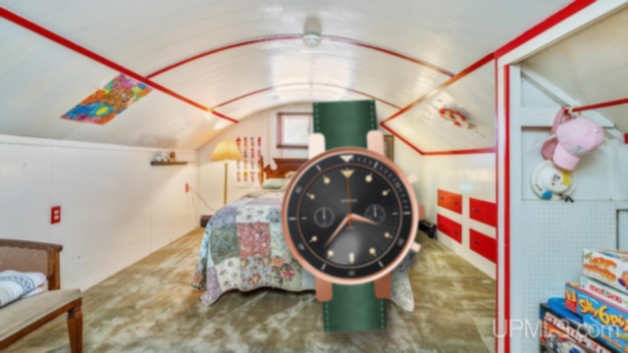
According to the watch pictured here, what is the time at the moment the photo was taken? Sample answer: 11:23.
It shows 3:37
